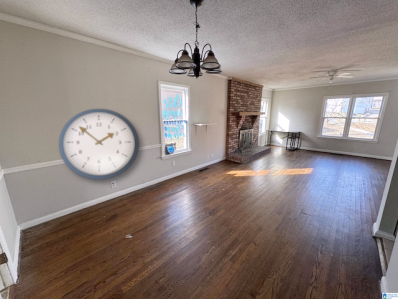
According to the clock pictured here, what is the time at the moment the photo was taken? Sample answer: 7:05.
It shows 1:52
